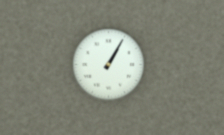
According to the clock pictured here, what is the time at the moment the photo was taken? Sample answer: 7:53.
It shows 1:05
